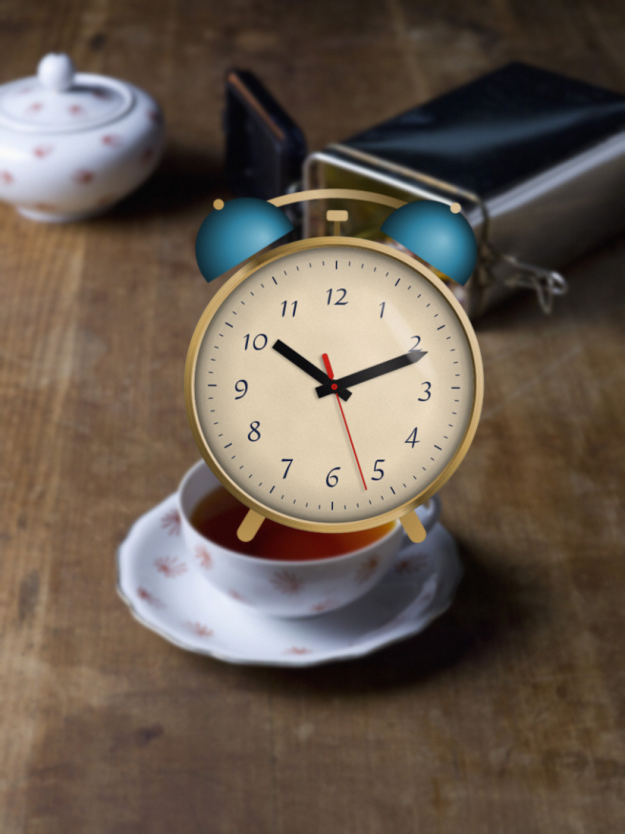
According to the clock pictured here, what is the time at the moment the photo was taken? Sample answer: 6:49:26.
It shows 10:11:27
